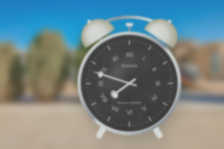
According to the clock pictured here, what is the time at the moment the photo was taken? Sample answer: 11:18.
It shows 7:48
